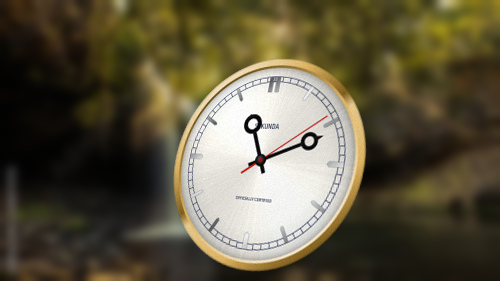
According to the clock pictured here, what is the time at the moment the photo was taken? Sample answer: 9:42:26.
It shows 11:11:09
